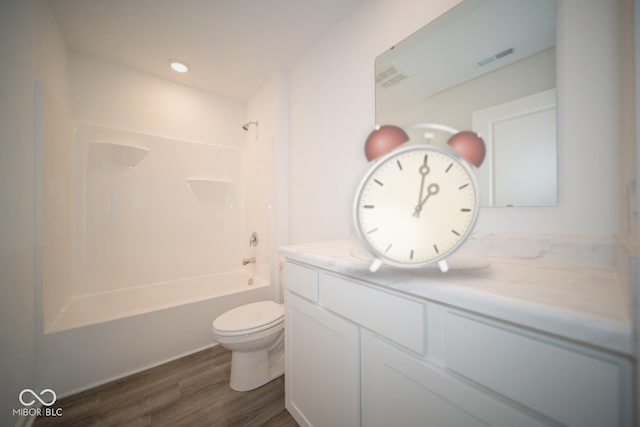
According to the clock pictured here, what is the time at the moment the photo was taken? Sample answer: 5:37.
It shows 1:00
